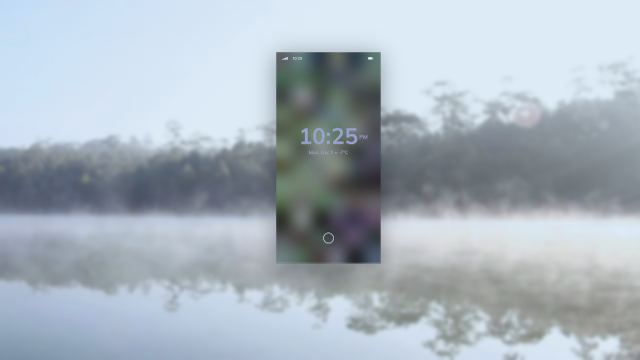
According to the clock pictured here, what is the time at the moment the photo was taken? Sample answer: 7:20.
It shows 10:25
